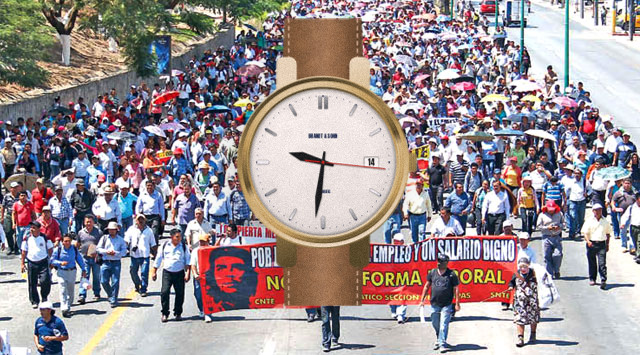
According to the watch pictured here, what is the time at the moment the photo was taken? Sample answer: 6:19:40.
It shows 9:31:16
